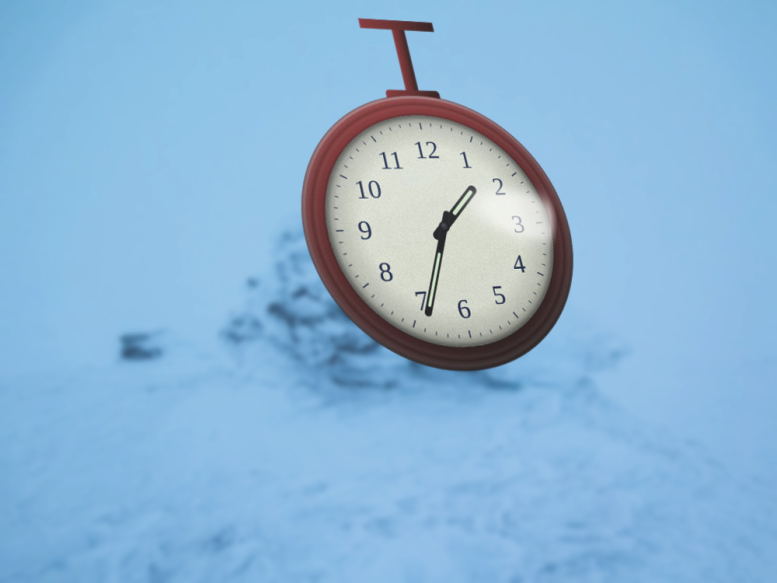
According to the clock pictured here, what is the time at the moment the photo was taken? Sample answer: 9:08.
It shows 1:34
